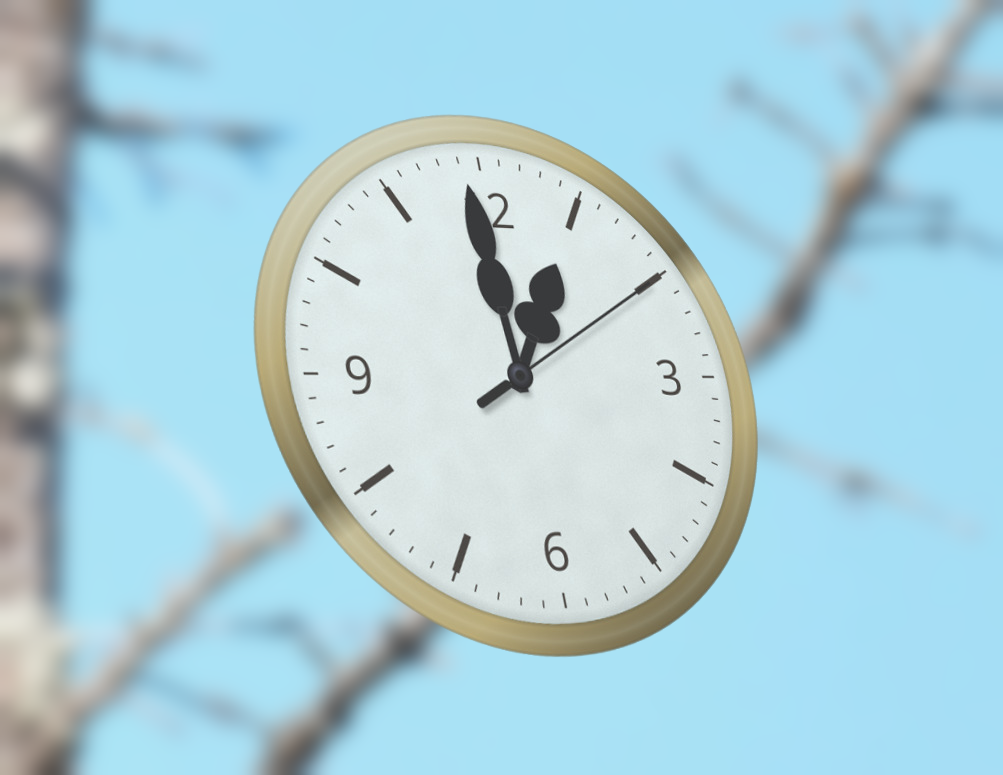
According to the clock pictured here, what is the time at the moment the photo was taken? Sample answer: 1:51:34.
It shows 12:59:10
